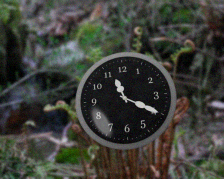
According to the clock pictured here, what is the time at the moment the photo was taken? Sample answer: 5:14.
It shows 11:20
